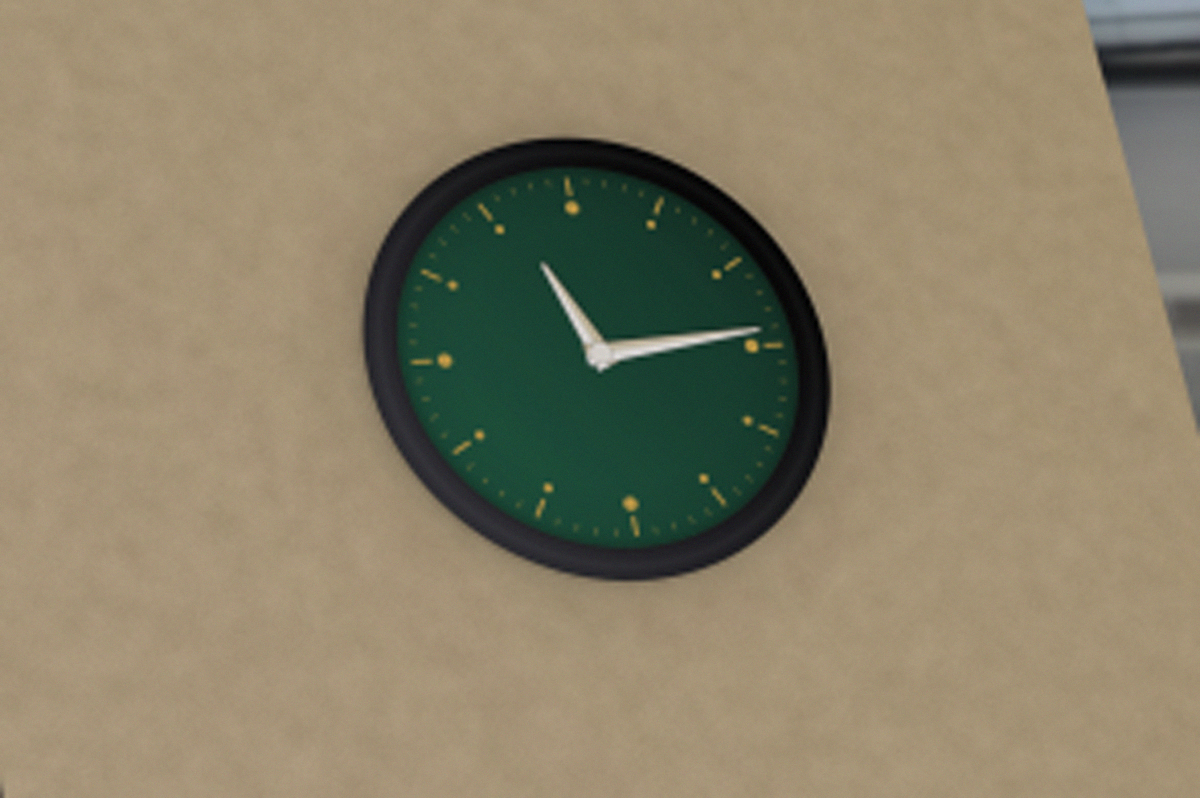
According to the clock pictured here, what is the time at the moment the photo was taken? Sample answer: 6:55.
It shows 11:14
